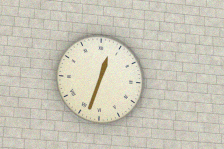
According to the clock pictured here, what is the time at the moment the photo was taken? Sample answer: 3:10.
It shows 12:33
